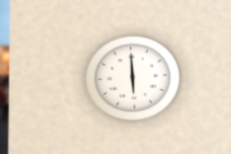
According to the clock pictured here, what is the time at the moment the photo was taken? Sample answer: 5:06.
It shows 6:00
